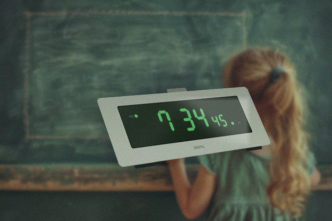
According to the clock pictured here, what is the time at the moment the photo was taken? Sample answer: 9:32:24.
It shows 7:34:45
